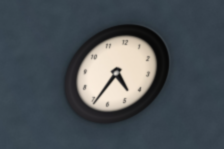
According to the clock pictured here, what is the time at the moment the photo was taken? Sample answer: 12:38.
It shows 4:34
